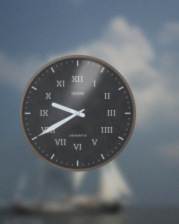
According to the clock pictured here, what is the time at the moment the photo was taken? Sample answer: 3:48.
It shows 9:40
